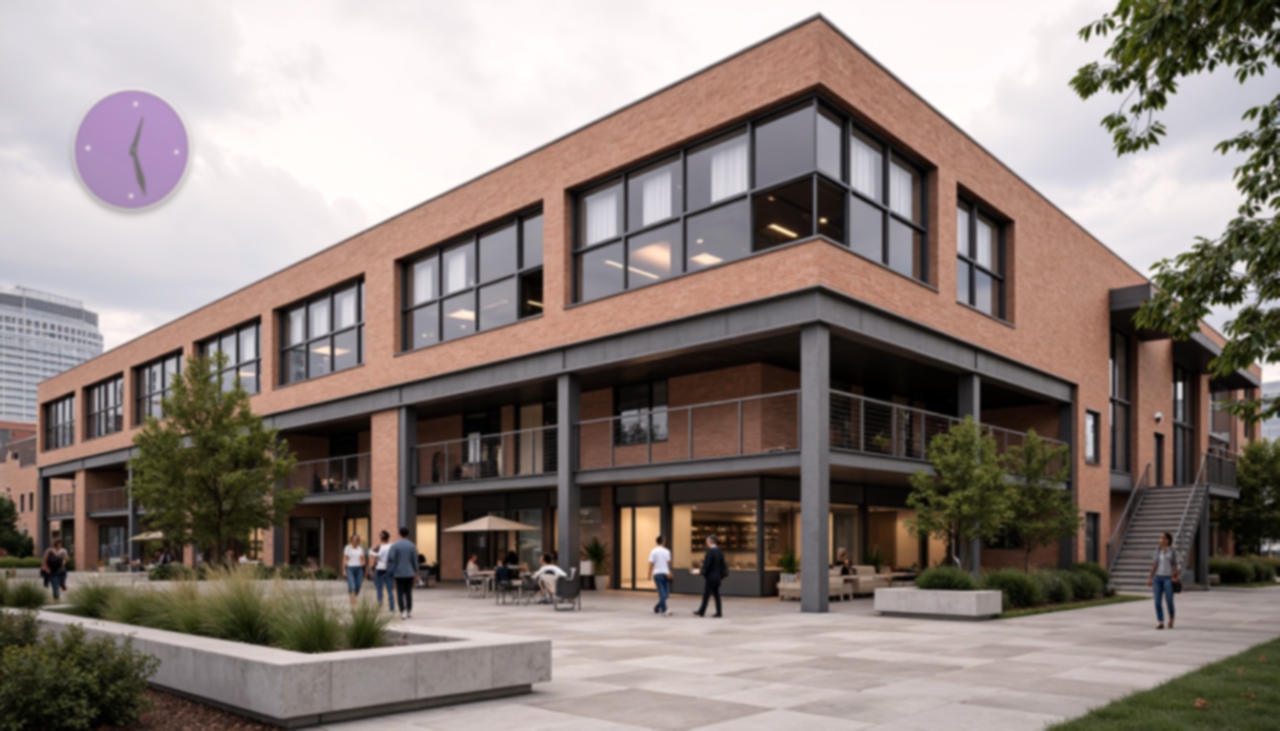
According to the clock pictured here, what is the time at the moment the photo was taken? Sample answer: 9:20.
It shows 12:27
